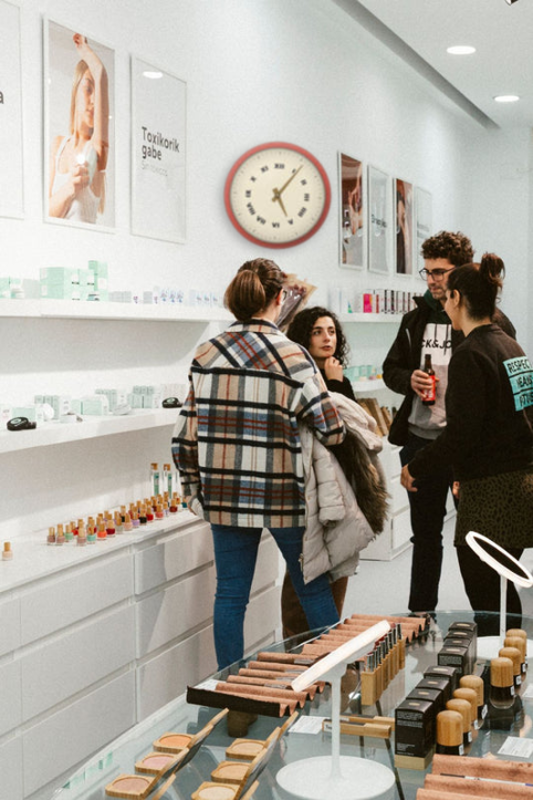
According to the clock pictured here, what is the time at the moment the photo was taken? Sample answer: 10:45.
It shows 5:06
